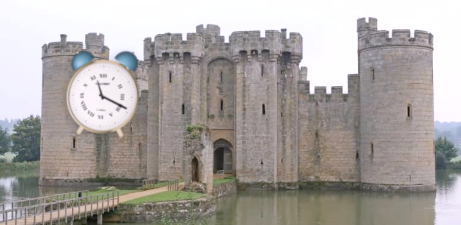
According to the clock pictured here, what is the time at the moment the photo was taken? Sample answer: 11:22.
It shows 11:19
